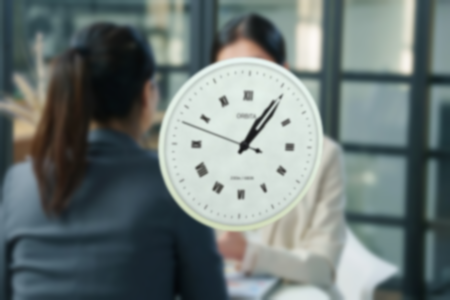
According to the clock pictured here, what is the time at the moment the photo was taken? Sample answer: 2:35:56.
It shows 1:05:48
